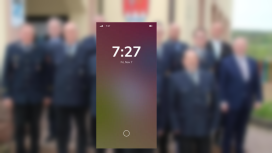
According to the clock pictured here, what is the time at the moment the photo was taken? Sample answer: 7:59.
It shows 7:27
